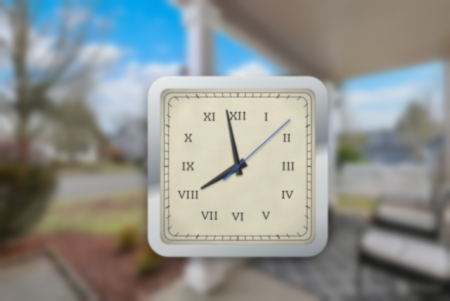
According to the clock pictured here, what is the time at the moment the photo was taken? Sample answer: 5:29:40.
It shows 7:58:08
